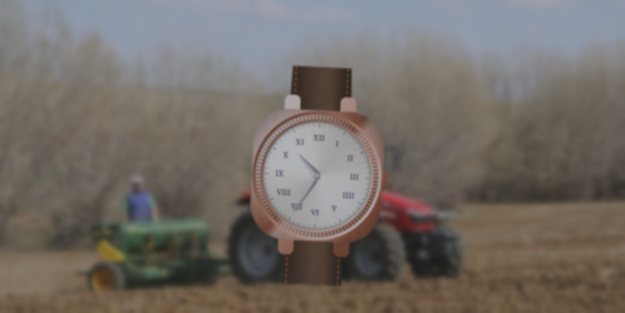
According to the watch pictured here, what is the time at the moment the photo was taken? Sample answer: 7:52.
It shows 10:35
